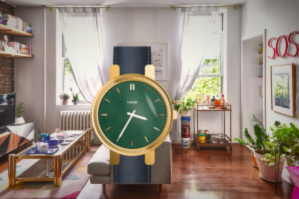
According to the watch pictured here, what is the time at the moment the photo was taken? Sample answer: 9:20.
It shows 3:35
